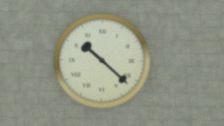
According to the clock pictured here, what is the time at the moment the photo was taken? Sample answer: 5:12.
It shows 10:22
